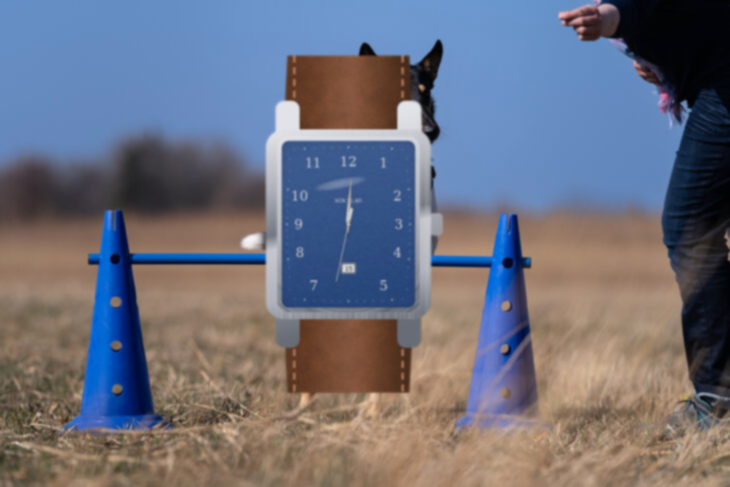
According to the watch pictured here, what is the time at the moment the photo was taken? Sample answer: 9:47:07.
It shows 12:00:32
